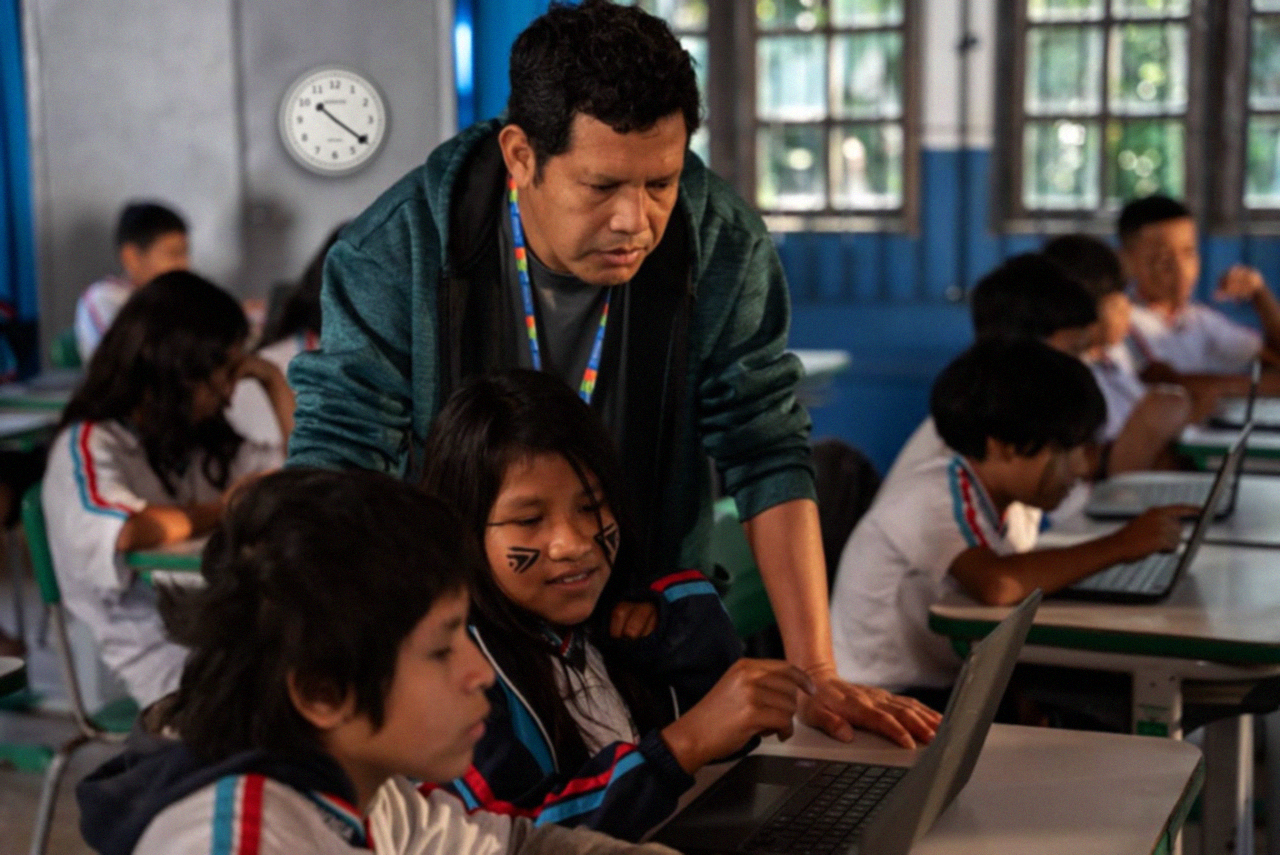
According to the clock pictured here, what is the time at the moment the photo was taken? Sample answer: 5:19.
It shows 10:21
